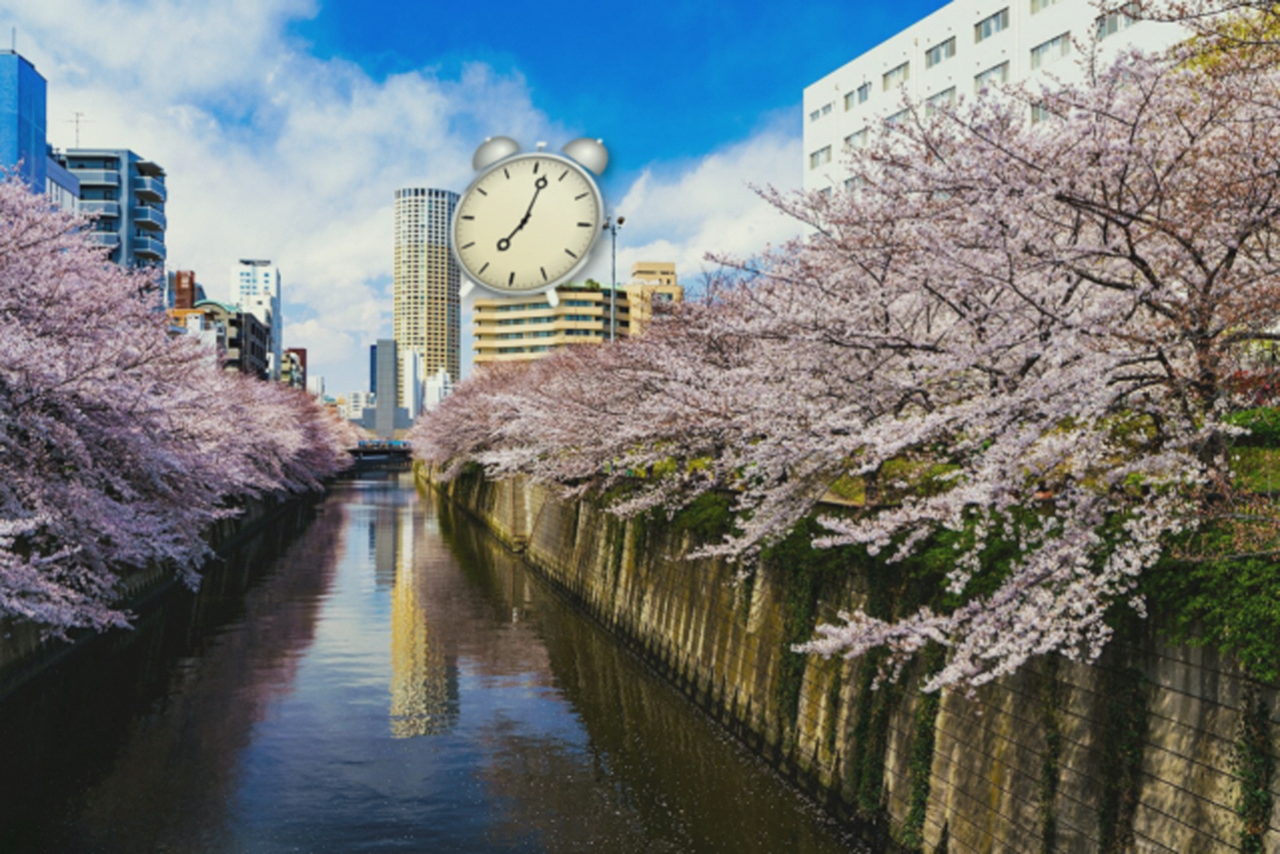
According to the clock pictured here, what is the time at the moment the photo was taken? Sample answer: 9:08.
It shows 7:02
